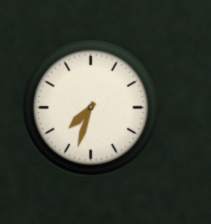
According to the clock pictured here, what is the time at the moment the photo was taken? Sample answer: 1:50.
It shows 7:33
